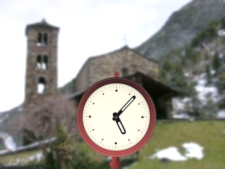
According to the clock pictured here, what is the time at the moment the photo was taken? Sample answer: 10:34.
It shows 5:07
